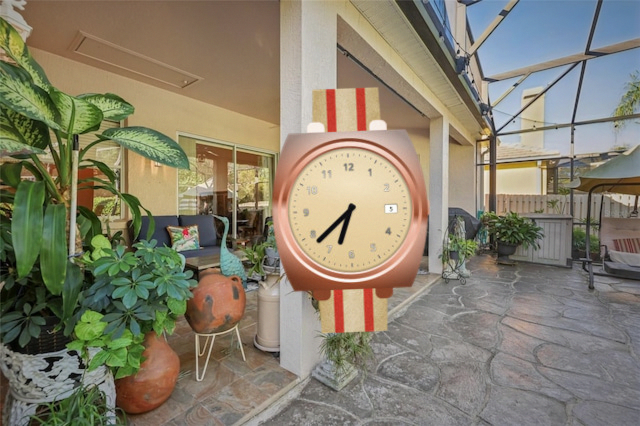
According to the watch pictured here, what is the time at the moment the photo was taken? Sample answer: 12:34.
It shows 6:38
